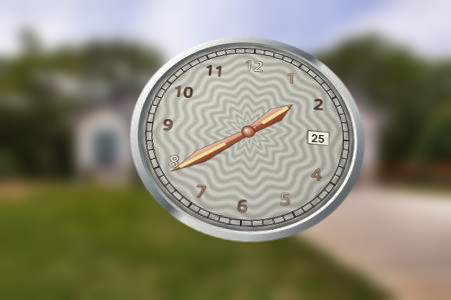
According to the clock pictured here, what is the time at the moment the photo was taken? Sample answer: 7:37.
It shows 1:39
